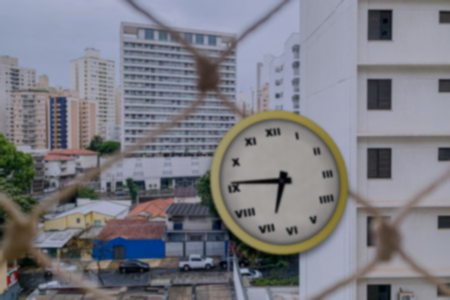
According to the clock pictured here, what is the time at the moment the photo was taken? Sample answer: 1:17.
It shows 6:46
